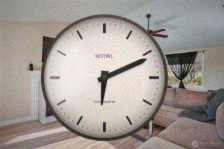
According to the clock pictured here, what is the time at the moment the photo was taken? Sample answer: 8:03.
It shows 6:11
